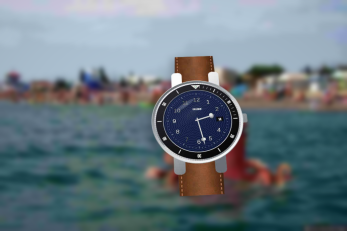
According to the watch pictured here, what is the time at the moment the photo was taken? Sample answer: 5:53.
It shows 2:28
